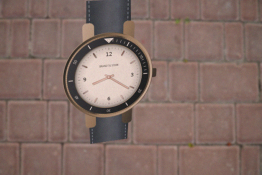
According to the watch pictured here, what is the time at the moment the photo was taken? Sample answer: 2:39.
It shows 8:21
